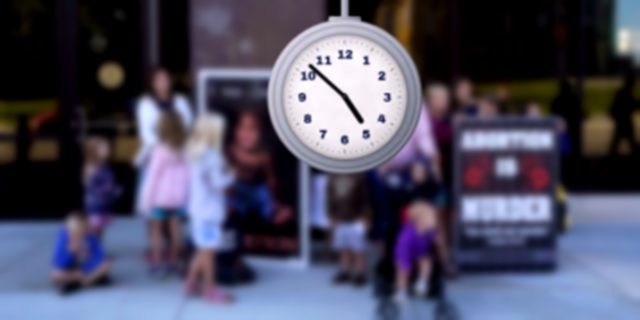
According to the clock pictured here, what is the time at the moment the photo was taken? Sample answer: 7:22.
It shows 4:52
